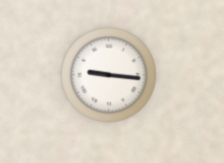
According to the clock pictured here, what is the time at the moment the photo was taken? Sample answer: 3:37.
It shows 9:16
